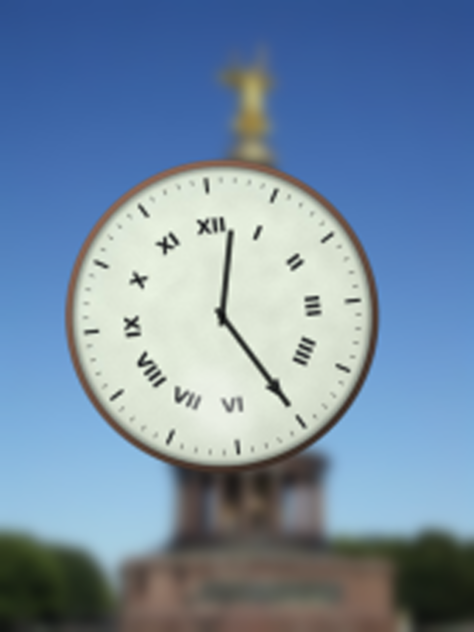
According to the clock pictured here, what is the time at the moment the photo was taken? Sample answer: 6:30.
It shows 12:25
